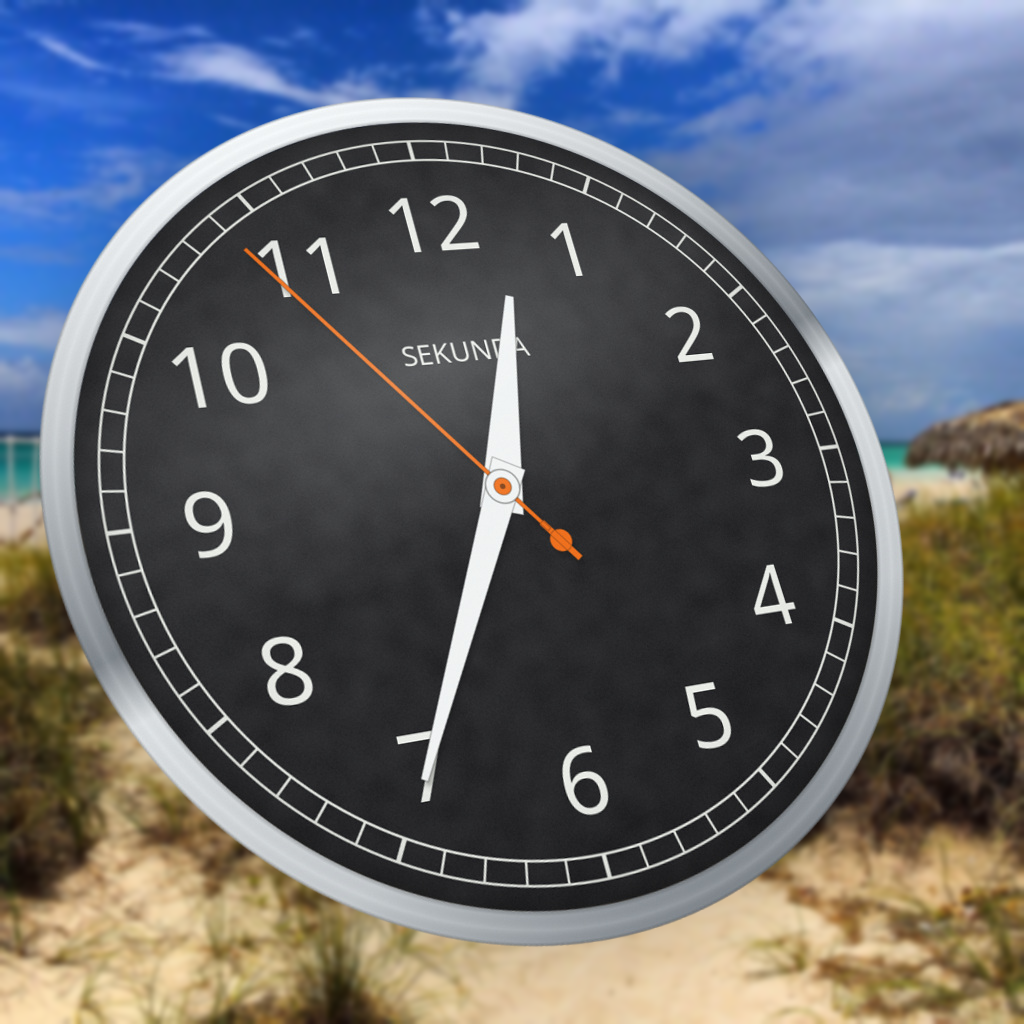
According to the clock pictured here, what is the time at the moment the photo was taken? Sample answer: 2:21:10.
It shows 12:34:54
